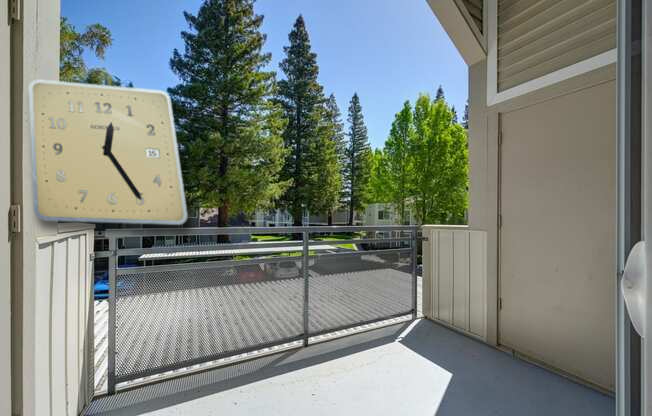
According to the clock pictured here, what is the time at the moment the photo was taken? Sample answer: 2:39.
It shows 12:25
